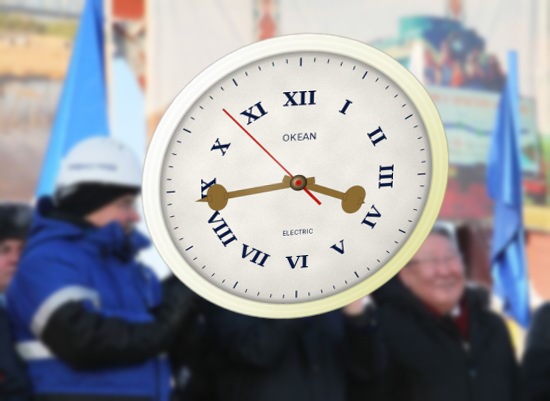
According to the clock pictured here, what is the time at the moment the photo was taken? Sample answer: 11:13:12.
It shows 3:43:53
